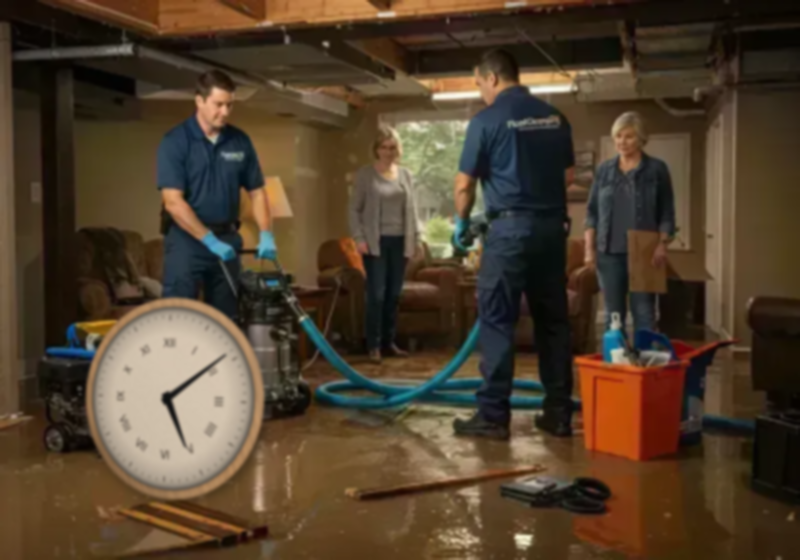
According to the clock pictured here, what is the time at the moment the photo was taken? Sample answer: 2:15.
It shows 5:09
